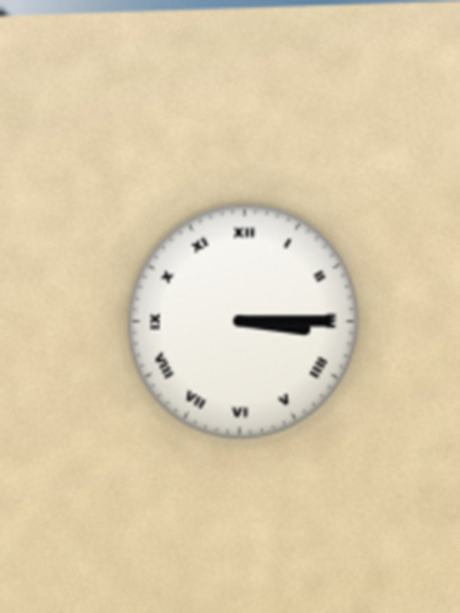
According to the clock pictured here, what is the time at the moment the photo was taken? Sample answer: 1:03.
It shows 3:15
